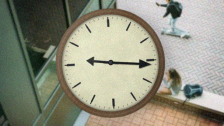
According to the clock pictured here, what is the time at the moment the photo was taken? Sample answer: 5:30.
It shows 9:16
